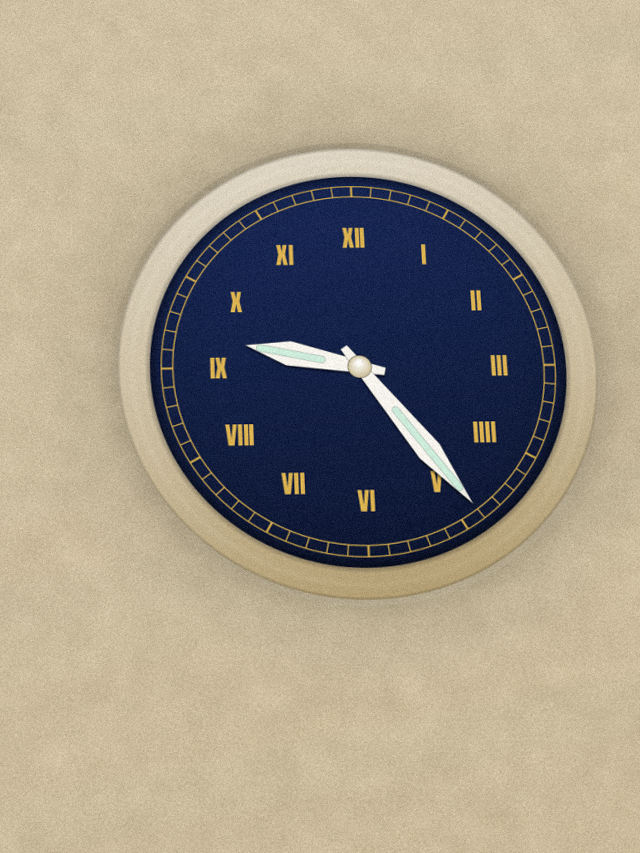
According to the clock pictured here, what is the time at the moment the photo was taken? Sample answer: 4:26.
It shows 9:24
